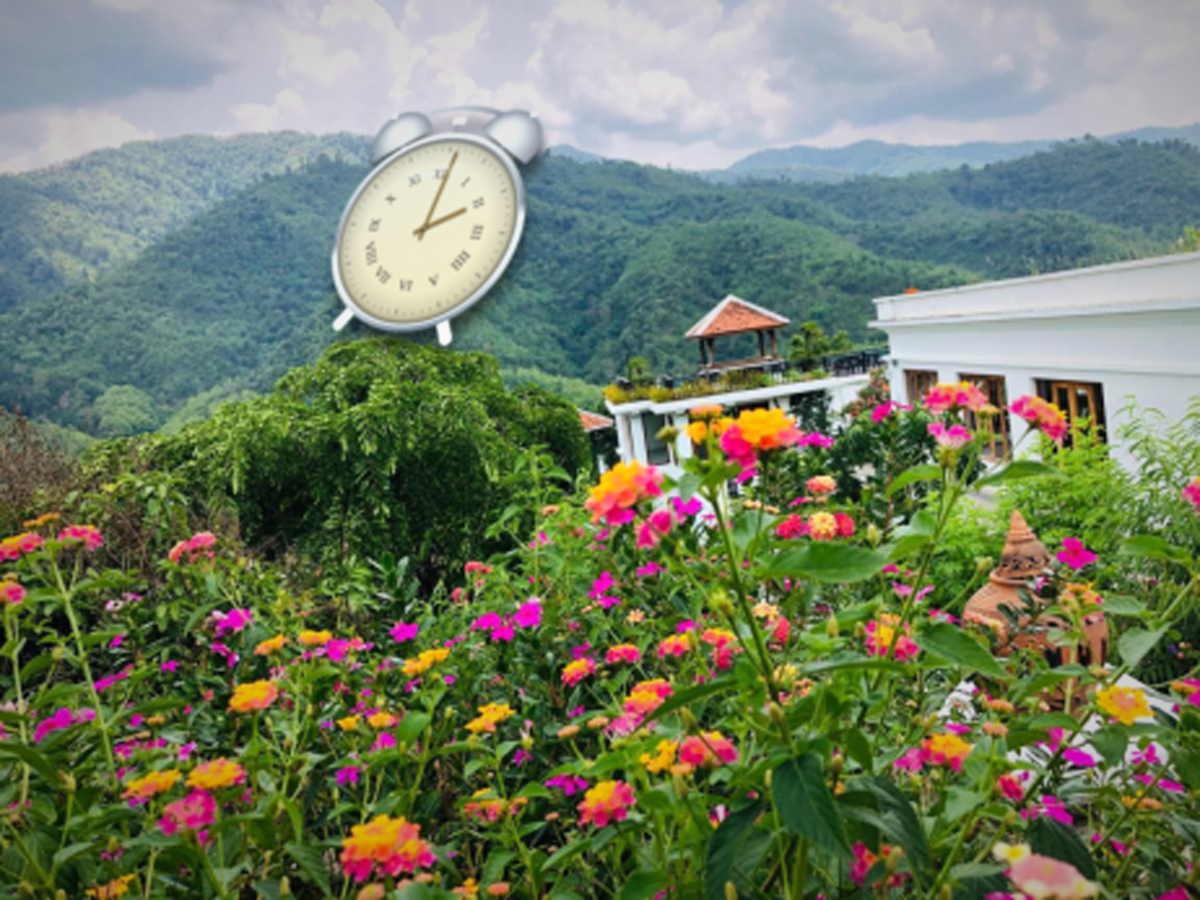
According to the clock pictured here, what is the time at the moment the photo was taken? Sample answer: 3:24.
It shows 2:01
